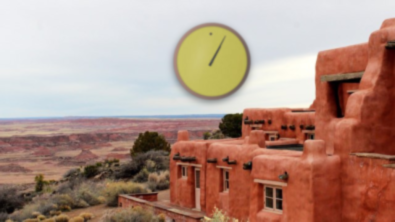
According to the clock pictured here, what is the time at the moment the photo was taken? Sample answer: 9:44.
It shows 1:05
